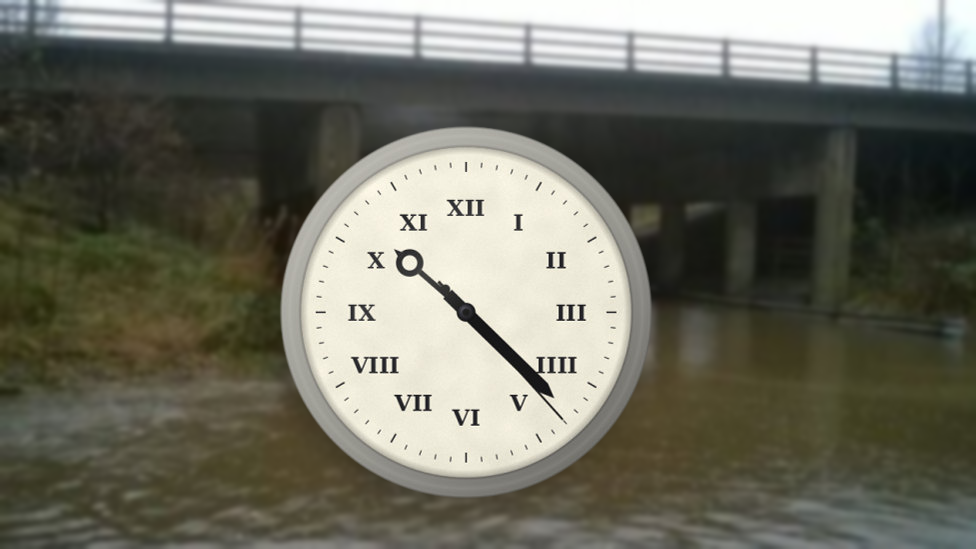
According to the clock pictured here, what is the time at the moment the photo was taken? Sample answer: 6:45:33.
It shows 10:22:23
